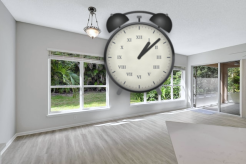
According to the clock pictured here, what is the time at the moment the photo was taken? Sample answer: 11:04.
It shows 1:08
